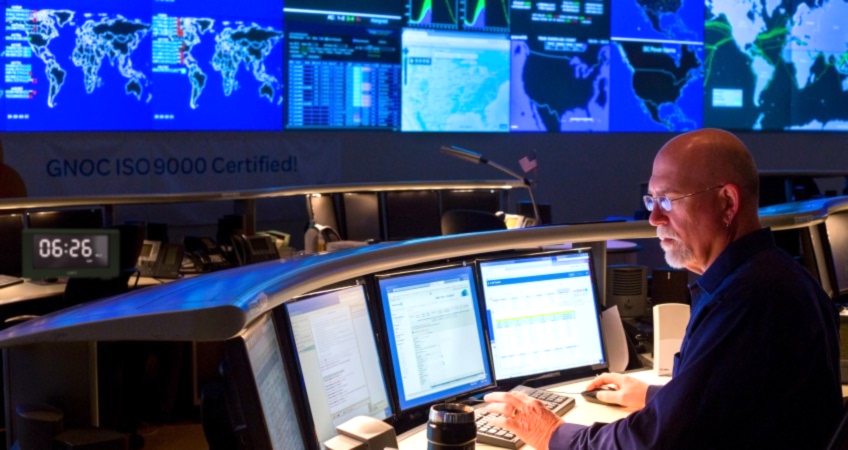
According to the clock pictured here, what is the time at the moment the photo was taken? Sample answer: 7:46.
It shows 6:26
